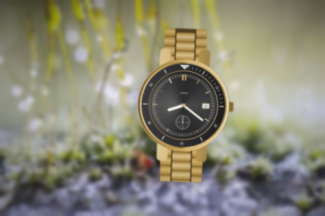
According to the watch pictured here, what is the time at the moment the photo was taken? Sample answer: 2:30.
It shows 8:21
